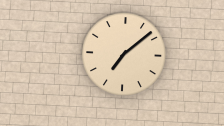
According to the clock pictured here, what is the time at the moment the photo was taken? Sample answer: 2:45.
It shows 7:08
